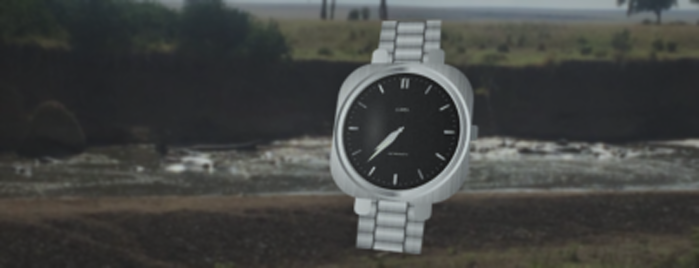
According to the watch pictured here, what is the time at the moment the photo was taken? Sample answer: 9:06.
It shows 7:37
